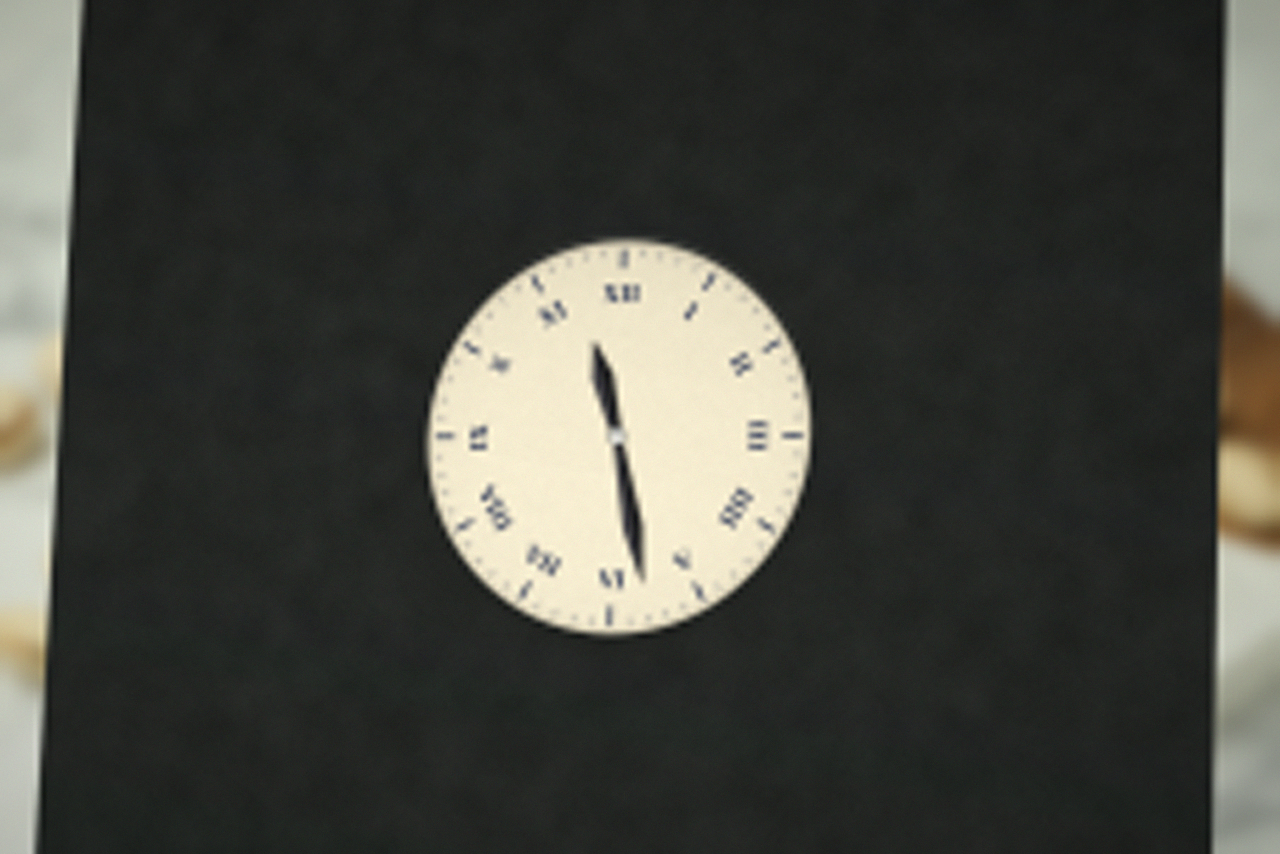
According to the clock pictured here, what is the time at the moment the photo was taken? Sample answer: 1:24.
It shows 11:28
